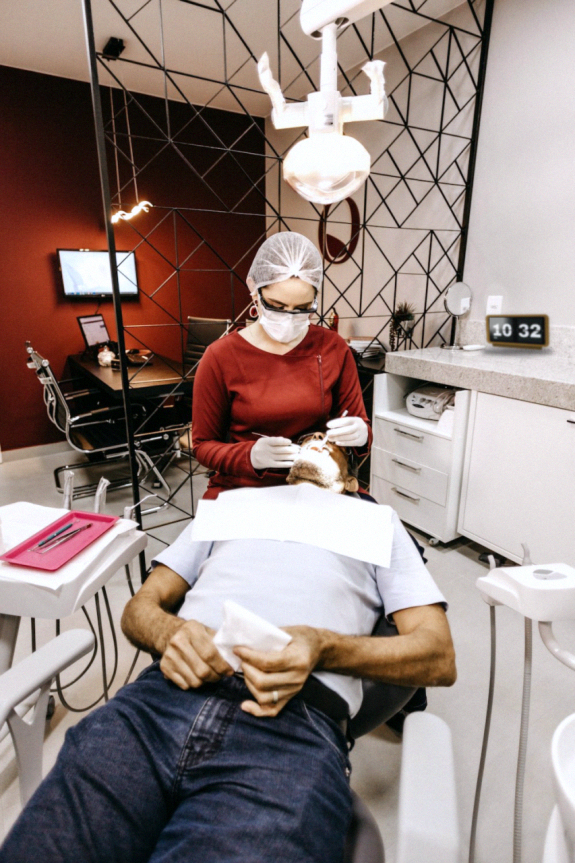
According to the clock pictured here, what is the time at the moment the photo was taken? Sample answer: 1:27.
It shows 10:32
